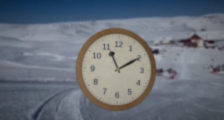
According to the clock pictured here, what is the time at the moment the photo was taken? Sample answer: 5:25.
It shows 11:10
